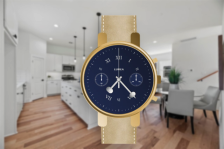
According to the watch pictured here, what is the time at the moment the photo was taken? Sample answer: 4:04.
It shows 7:23
